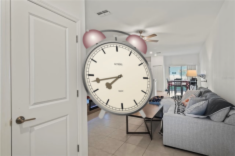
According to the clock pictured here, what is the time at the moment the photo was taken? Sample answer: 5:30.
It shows 7:43
